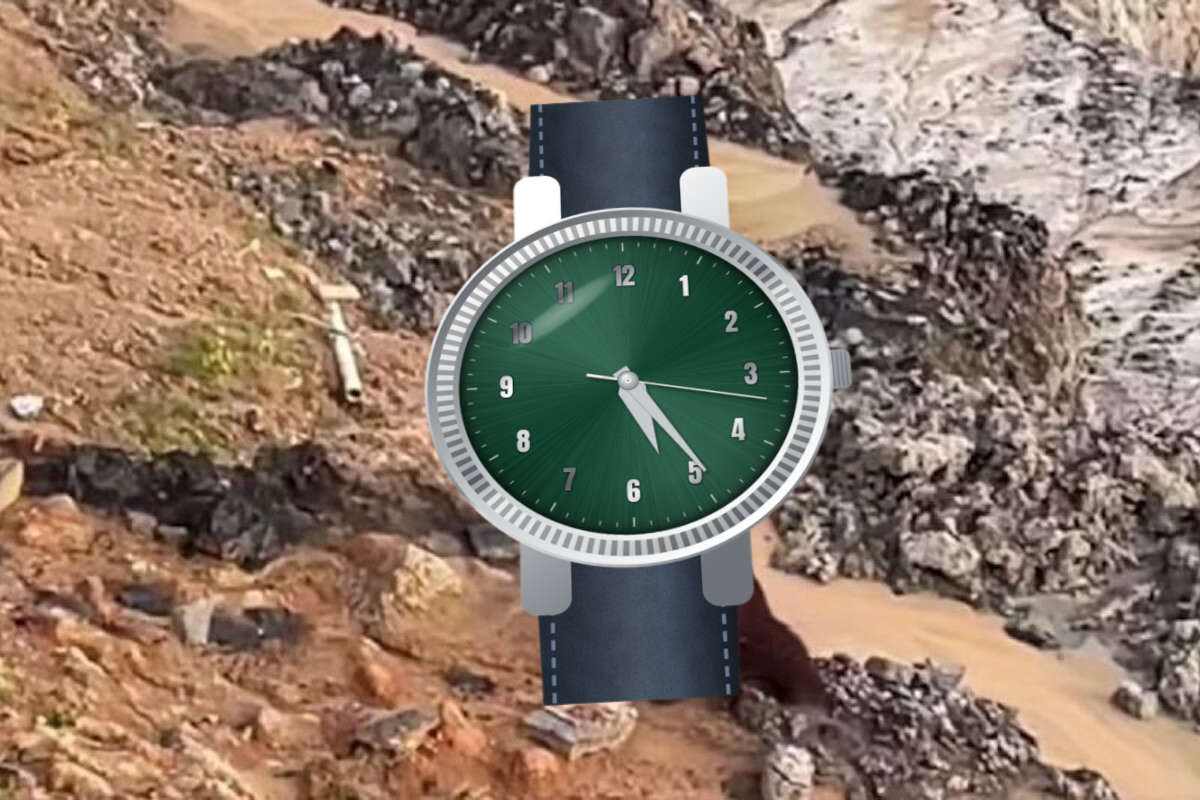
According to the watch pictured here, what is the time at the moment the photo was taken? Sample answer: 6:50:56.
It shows 5:24:17
